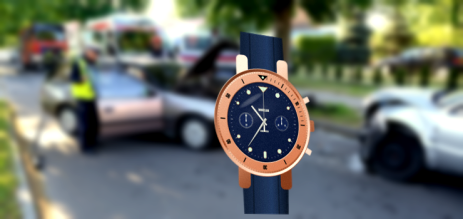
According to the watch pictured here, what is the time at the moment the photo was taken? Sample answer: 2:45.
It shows 10:36
